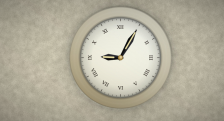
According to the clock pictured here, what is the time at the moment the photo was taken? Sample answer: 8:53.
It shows 9:05
